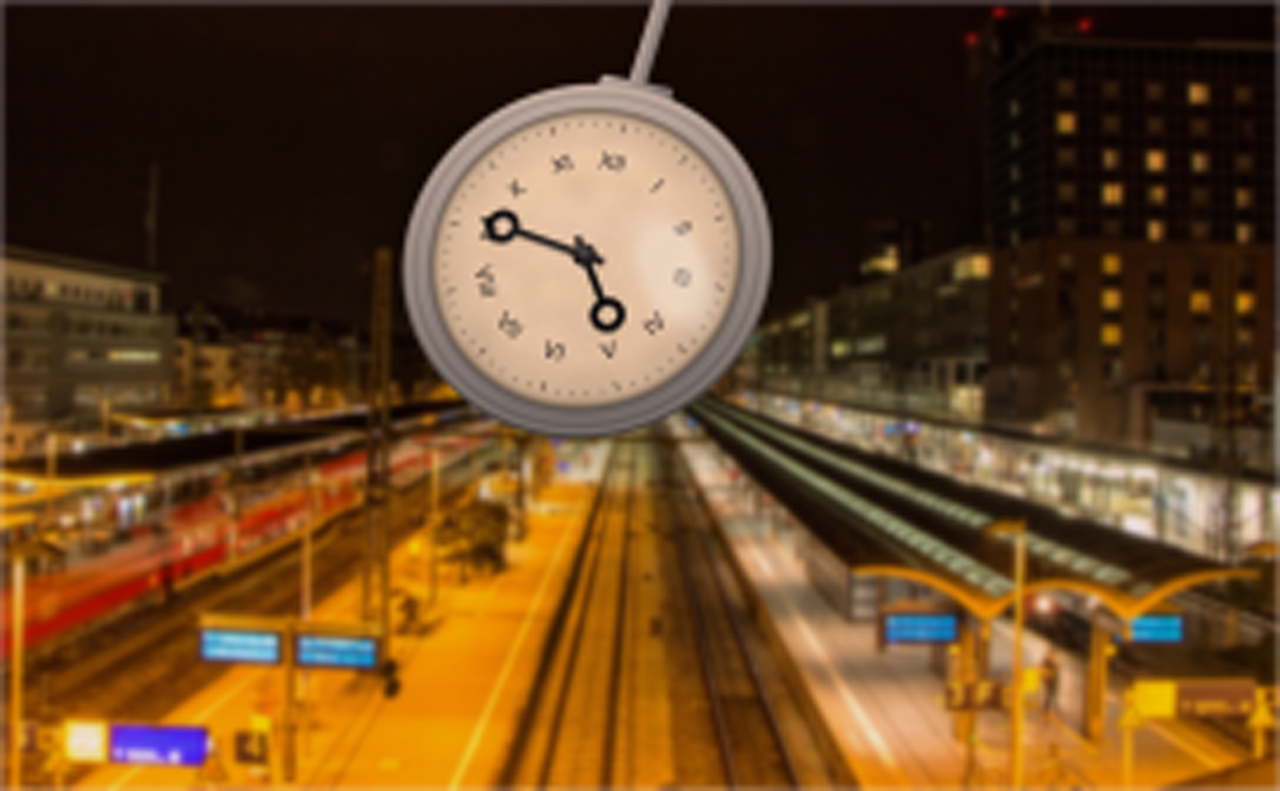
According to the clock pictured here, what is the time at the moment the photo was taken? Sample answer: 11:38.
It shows 4:46
